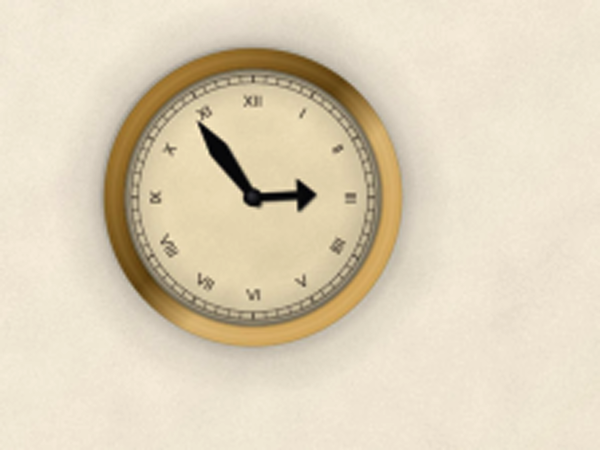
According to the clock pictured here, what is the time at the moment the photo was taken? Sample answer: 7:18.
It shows 2:54
